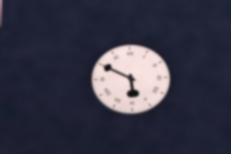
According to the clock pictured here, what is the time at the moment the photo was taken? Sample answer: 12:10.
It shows 5:50
